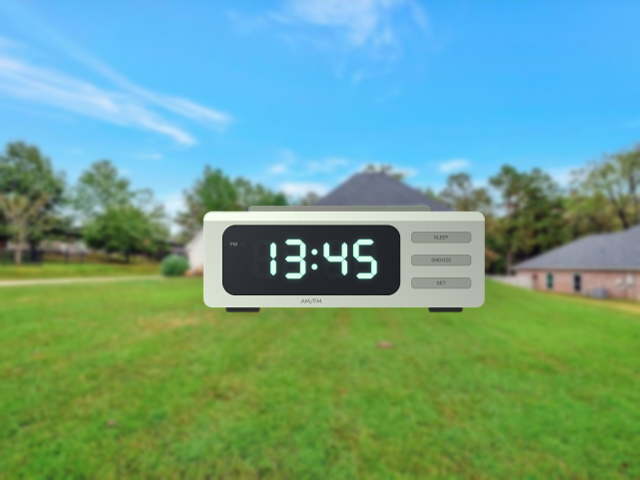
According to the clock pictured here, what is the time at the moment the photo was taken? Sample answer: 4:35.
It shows 13:45
